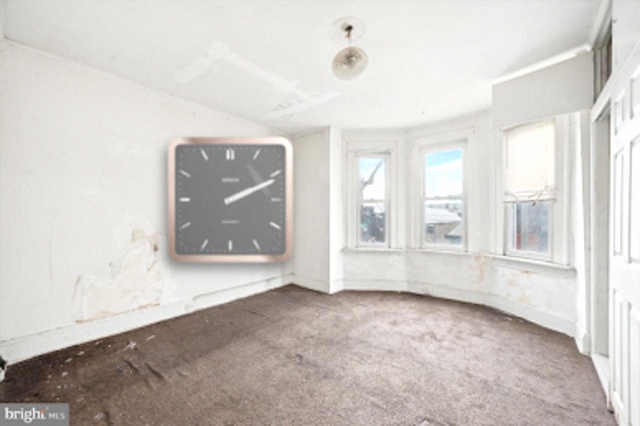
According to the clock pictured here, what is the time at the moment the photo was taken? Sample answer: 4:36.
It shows 2:11
